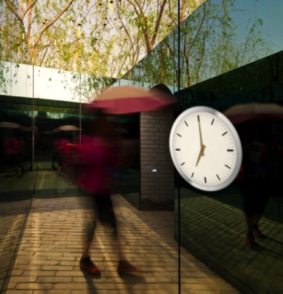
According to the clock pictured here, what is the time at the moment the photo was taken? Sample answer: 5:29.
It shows 7:00
